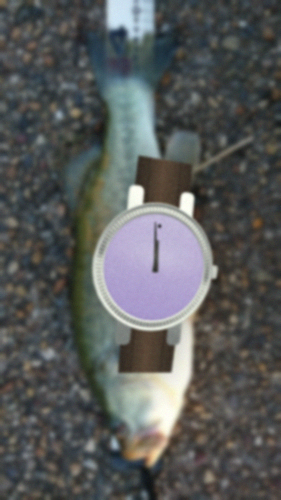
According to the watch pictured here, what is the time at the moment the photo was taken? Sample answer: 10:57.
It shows 11:59
